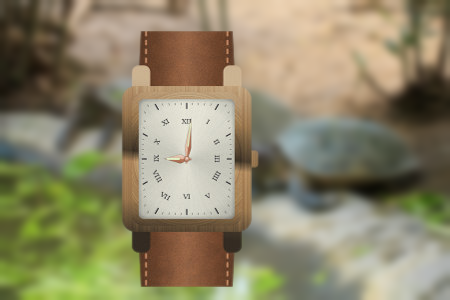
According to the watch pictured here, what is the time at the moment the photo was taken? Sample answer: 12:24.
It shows 9:01
